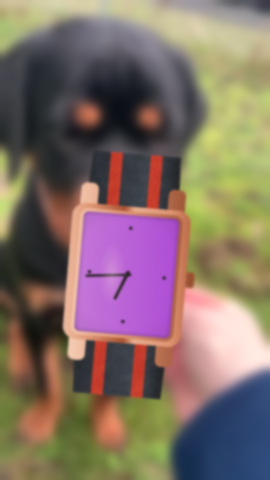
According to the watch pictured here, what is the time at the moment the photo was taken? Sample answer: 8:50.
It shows 6:44
